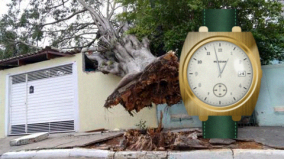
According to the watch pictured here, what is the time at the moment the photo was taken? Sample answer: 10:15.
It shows 12:58
